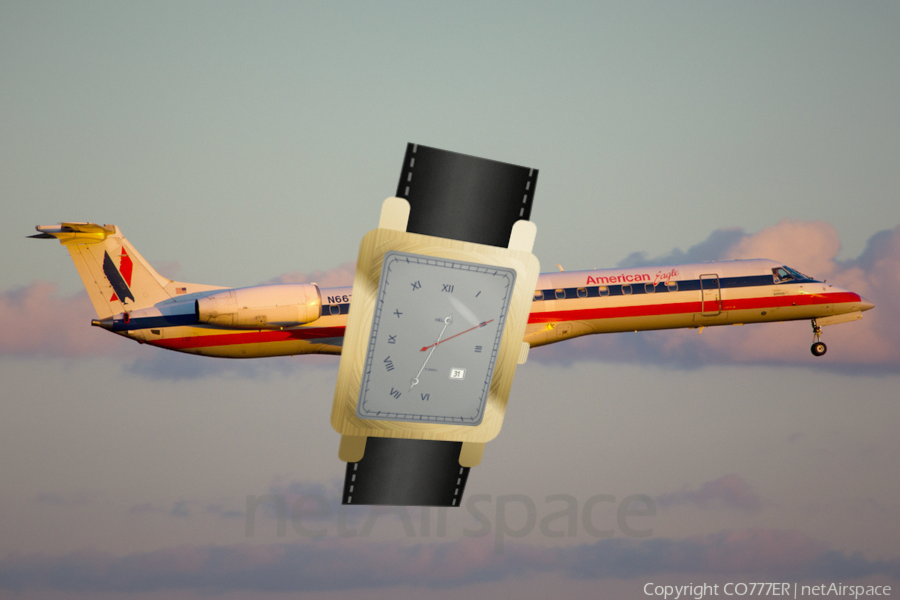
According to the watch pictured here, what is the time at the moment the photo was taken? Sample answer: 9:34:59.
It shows 12:33:10
